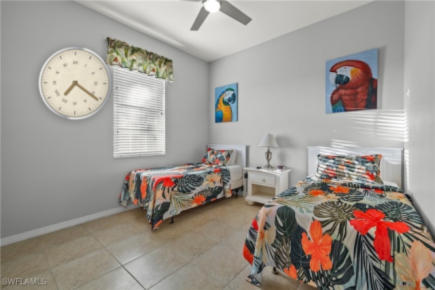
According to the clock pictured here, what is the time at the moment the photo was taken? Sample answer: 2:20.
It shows 7:21
